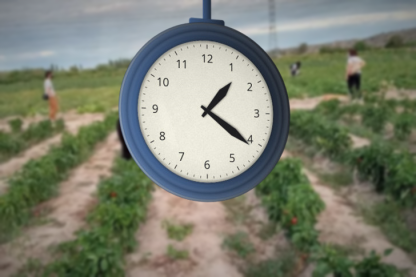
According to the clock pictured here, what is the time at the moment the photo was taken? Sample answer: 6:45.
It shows 1:21
